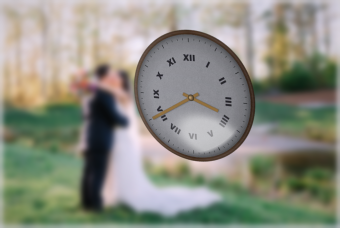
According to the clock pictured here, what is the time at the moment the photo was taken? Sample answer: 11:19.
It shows 3:40
